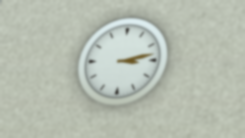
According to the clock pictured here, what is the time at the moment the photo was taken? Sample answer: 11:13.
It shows 3:13
